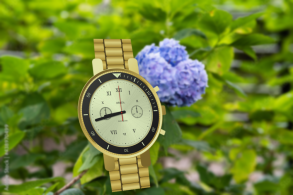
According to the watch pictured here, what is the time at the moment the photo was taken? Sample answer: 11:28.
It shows 8:43
